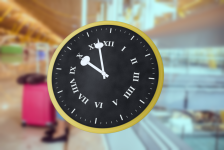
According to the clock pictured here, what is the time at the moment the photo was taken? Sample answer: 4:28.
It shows 9:57
